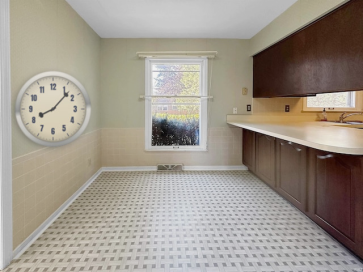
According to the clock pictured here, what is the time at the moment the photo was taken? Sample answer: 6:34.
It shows 8:07
